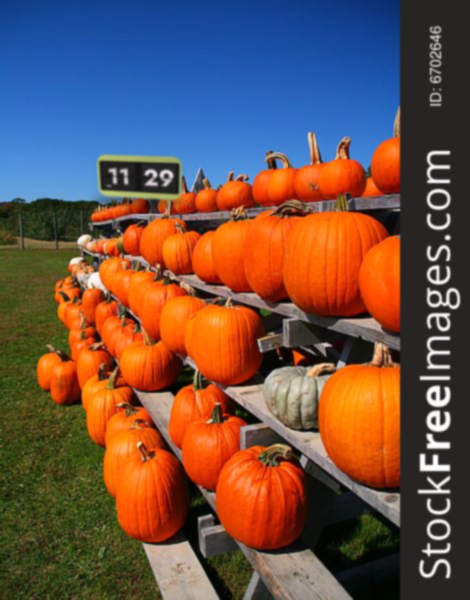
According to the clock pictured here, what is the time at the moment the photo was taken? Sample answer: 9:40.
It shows 11:29
